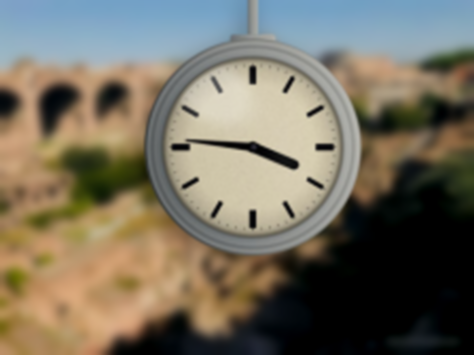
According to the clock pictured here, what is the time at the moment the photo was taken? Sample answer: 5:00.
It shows 3:46
